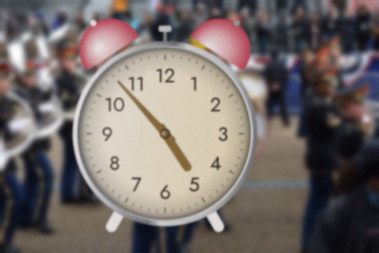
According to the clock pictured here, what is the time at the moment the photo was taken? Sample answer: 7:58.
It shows 4:53
